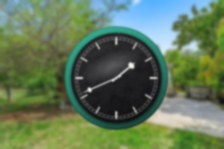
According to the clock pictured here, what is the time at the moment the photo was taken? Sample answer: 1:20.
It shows 1:41
